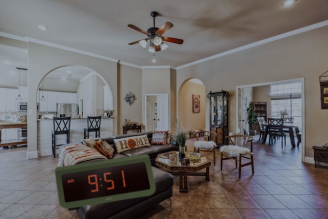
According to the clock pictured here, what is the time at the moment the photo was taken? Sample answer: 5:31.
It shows 9:51
